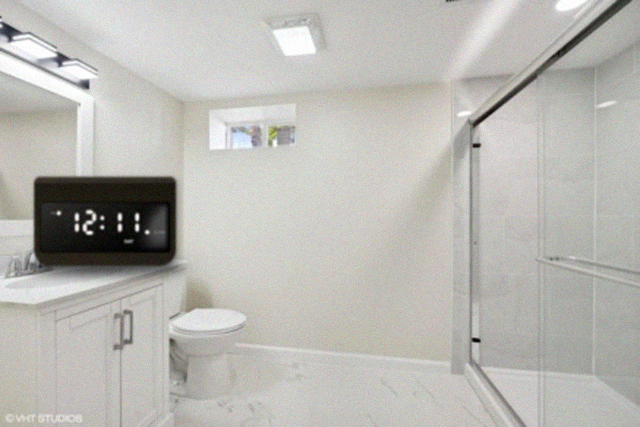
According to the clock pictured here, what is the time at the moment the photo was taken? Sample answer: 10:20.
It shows 12:11
